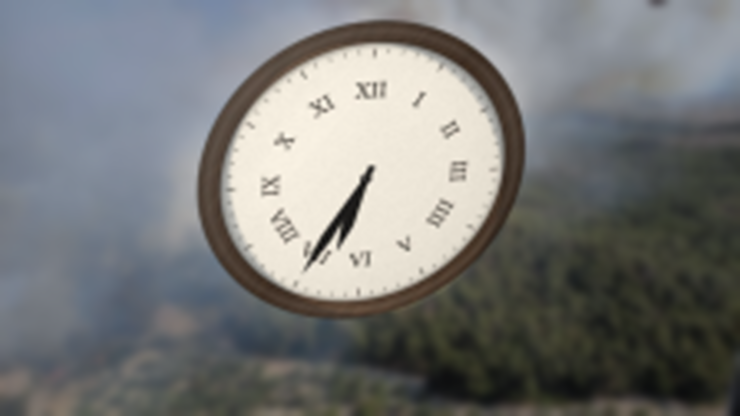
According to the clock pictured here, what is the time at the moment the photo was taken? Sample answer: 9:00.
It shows 6:35
